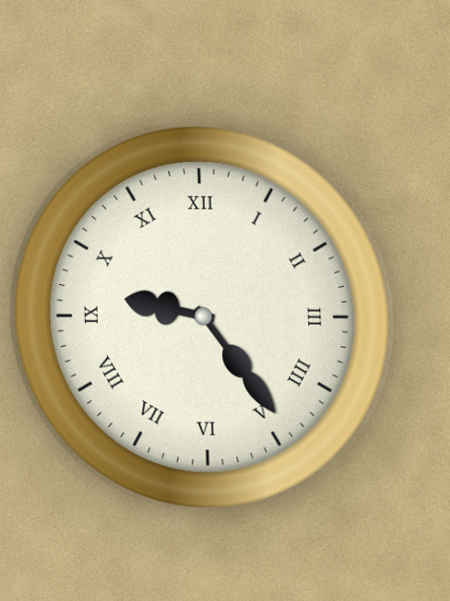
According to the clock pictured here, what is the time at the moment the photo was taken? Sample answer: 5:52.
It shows 9:24
